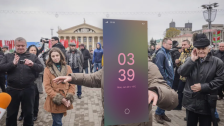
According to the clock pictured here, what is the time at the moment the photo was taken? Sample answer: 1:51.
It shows 3:39
